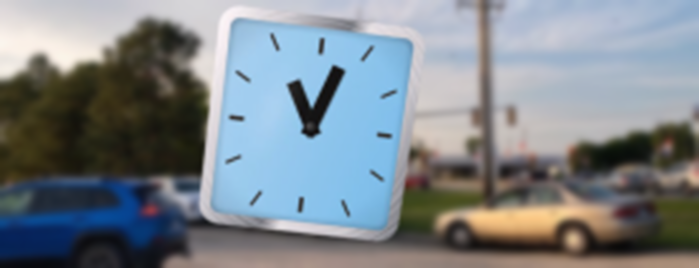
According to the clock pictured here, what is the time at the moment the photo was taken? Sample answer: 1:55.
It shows 11:03
